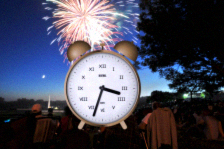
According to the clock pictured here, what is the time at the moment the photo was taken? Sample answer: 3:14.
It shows 3:33
